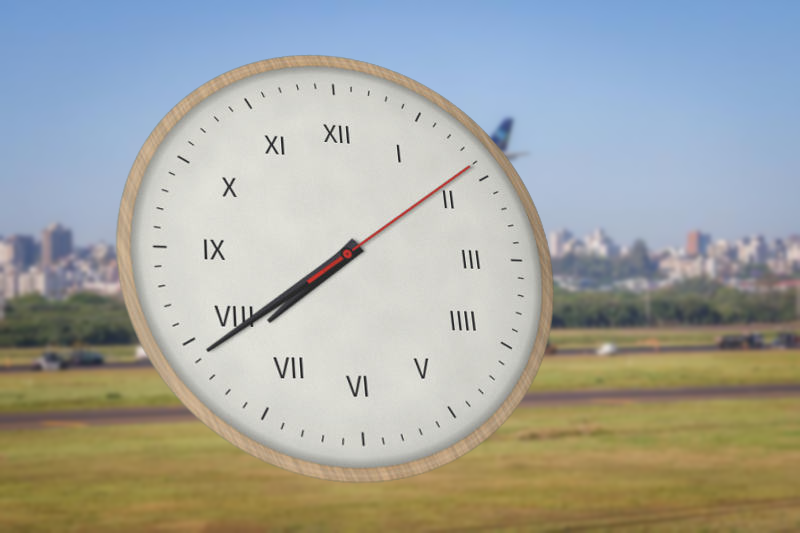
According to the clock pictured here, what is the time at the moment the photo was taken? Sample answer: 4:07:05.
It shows 7:39:09
